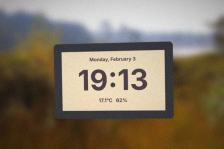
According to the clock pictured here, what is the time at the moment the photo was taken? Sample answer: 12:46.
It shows 19:13
